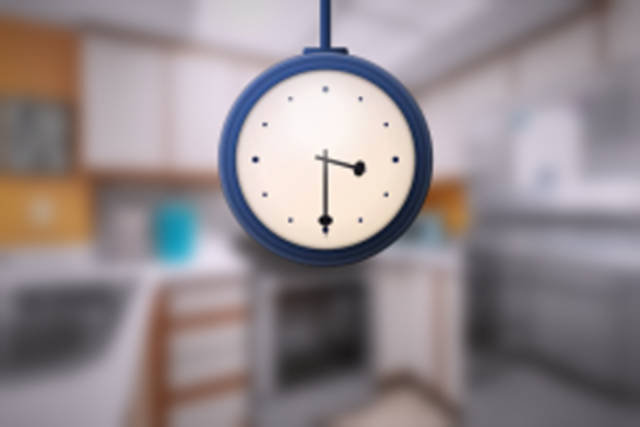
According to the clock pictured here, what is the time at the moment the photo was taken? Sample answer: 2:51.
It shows 3:30
